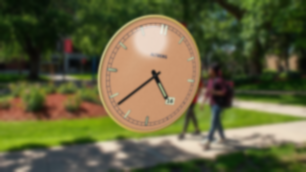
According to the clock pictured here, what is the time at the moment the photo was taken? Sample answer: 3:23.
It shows 4:38
